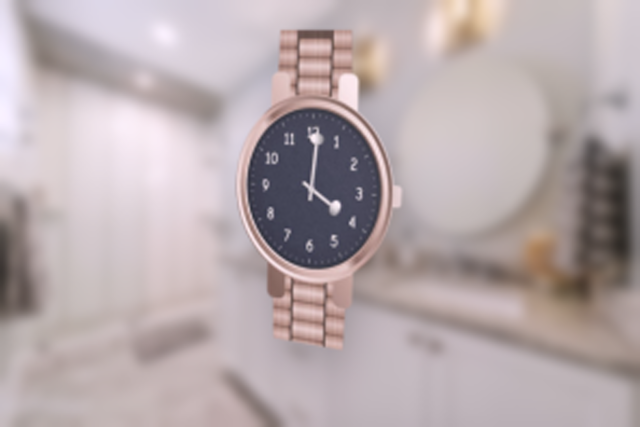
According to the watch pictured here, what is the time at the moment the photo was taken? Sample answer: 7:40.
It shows 4:01
